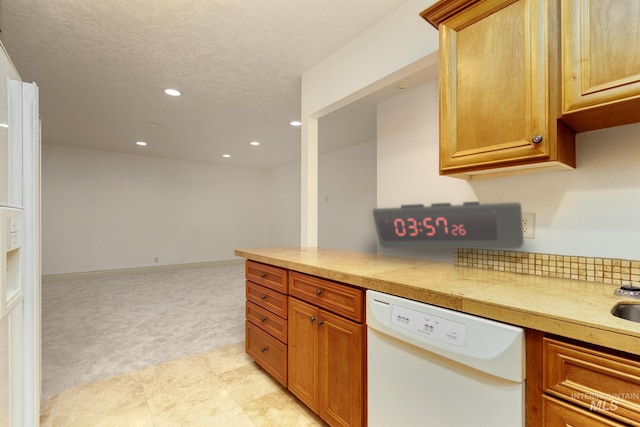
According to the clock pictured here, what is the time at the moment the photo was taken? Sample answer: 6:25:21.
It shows 3:57:26
